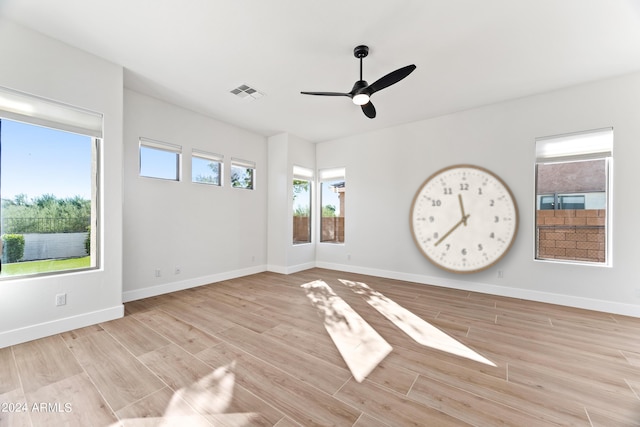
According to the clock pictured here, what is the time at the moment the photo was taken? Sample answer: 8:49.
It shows 11:38
